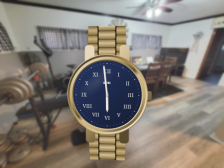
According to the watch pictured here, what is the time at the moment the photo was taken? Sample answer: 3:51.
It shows 5:59
